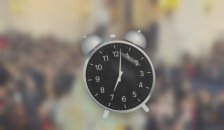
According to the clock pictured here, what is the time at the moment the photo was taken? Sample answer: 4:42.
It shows 7:02
